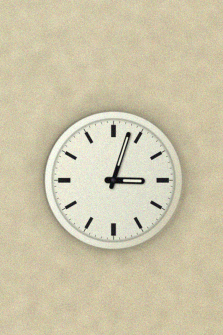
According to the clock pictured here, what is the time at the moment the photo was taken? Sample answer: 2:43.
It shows 3:03
